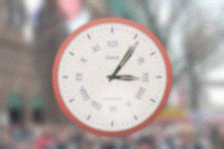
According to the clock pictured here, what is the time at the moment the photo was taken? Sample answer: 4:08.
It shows 3:06
